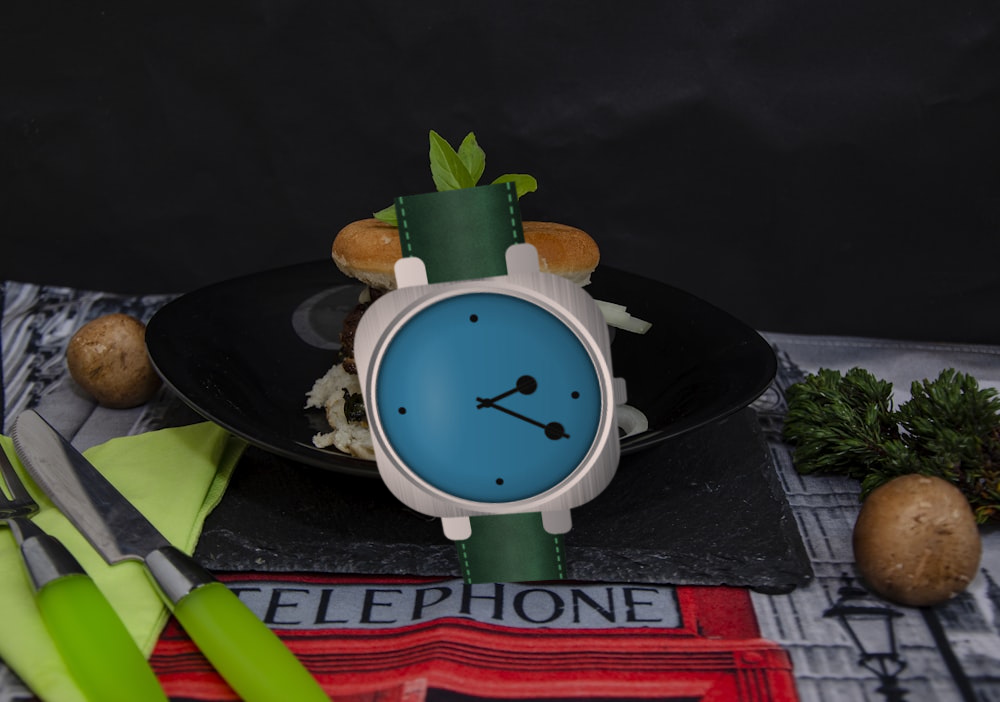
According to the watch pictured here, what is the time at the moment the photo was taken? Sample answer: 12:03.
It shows 2:20
